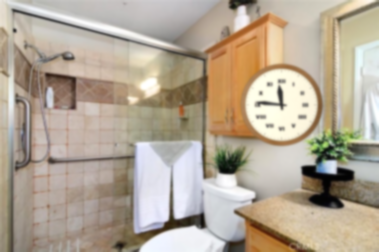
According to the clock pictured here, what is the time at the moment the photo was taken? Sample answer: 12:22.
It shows 11:46
